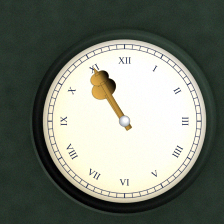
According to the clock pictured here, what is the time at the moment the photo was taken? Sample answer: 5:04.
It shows 10:55
